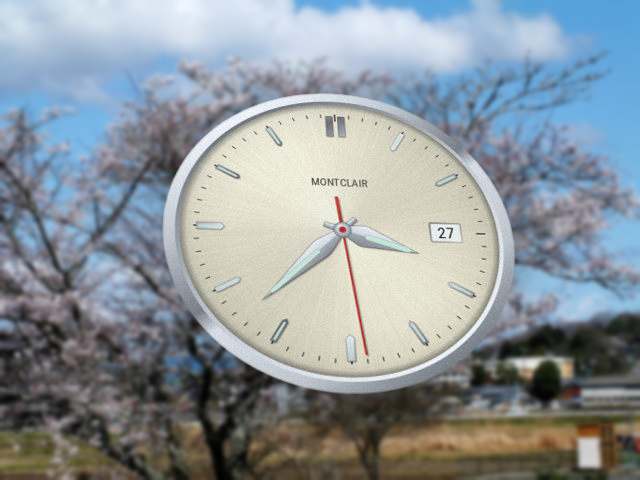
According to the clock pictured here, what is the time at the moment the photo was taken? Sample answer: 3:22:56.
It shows 3:37:29
